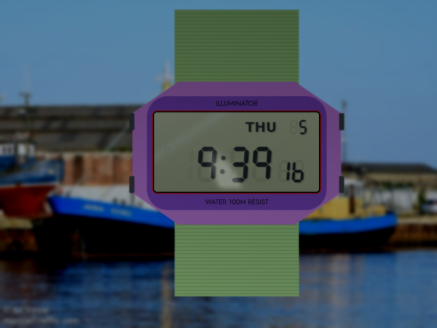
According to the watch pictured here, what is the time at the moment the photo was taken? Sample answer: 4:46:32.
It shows 9:39:16
